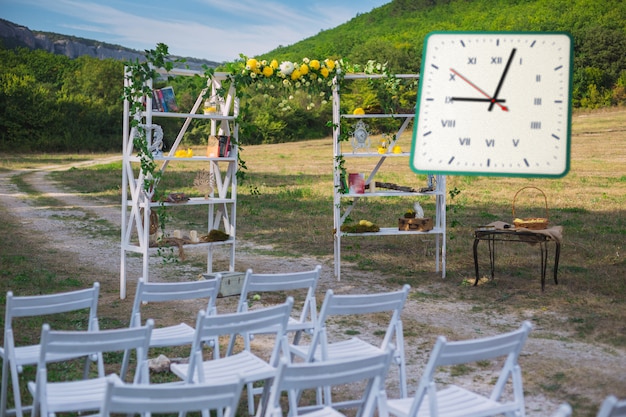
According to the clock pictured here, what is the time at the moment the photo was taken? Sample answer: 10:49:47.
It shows 9:02:51
